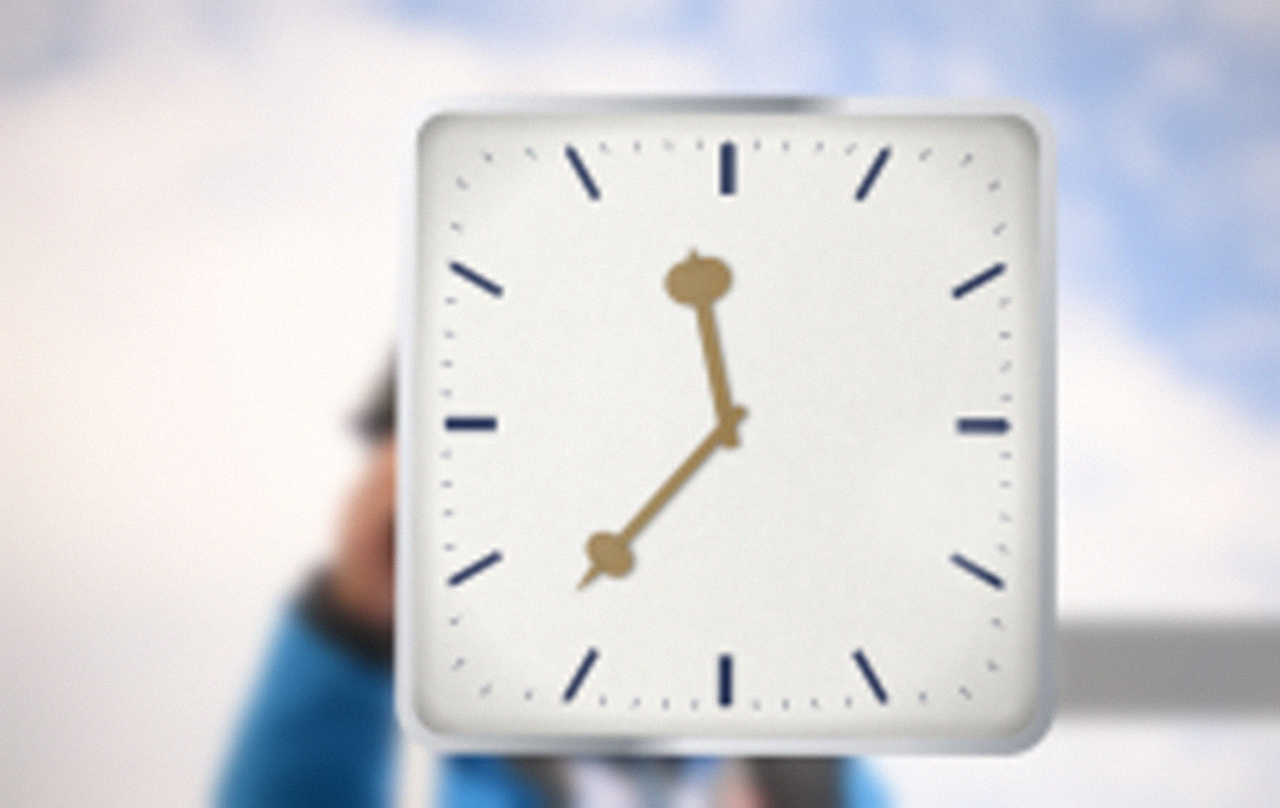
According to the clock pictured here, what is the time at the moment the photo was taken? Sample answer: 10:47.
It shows 11:37
